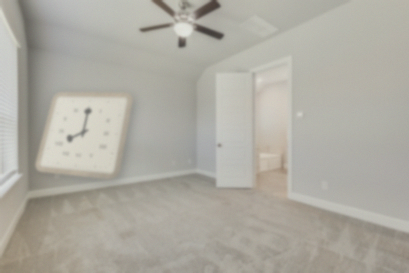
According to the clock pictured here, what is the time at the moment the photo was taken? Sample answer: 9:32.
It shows 8:00
